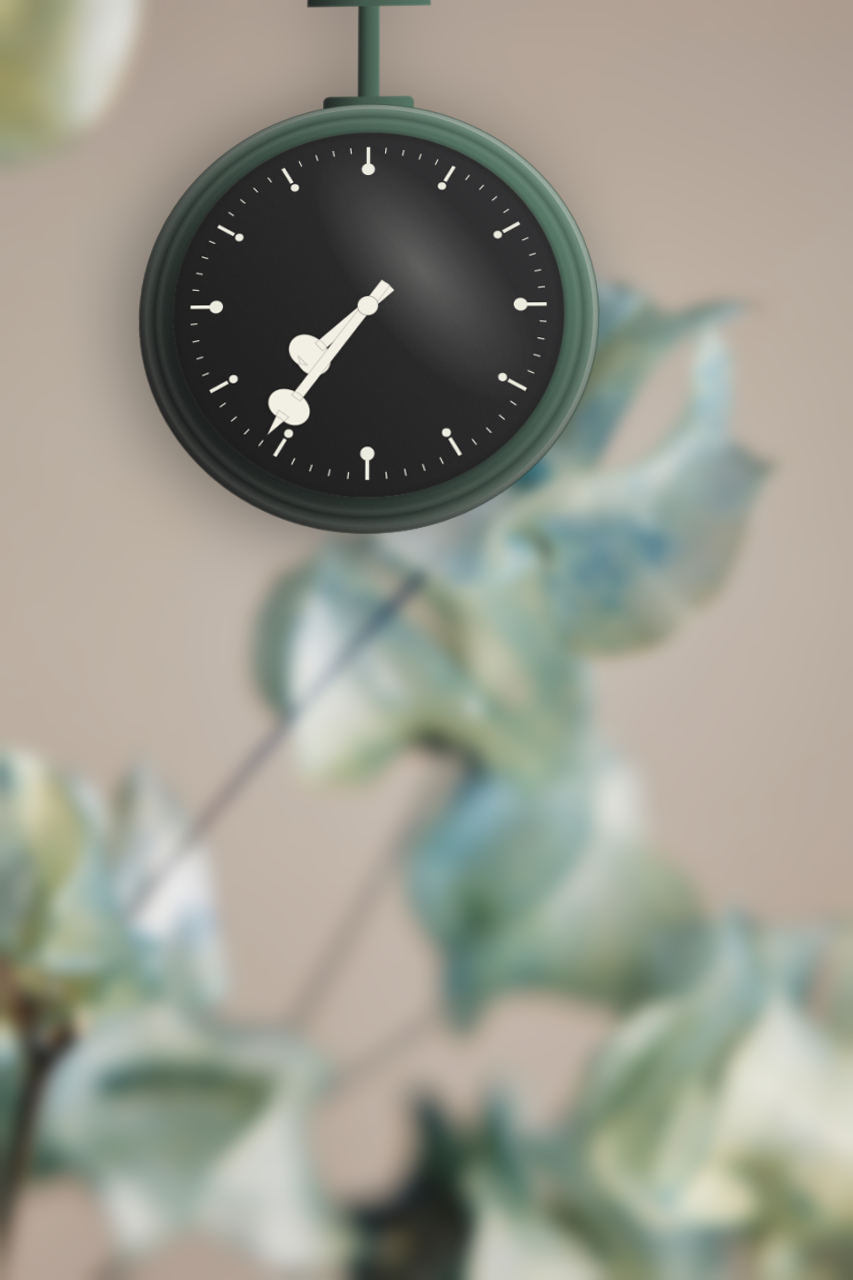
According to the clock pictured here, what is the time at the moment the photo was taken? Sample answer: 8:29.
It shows 7:36
